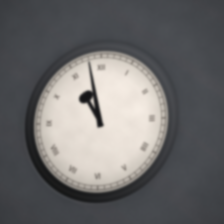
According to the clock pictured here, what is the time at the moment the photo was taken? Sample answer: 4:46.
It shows 10:58
